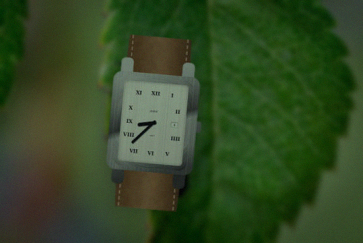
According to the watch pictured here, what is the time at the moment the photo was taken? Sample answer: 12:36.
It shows 8:37
